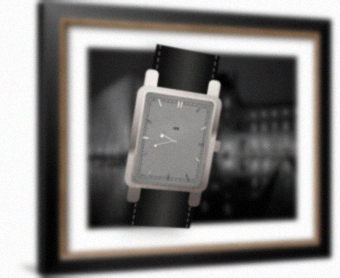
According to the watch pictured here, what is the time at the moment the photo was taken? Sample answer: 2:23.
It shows 9:42
